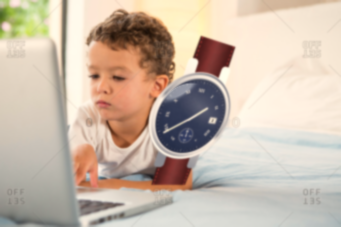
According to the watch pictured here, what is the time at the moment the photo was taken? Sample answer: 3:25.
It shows 1:39
